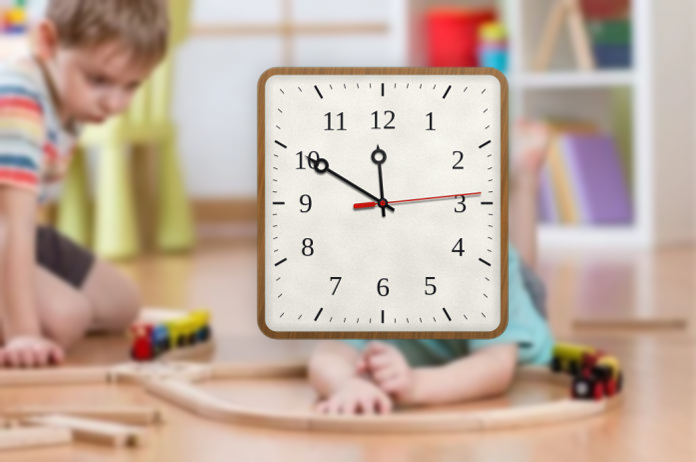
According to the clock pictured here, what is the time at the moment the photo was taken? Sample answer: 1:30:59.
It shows 11:50:14
